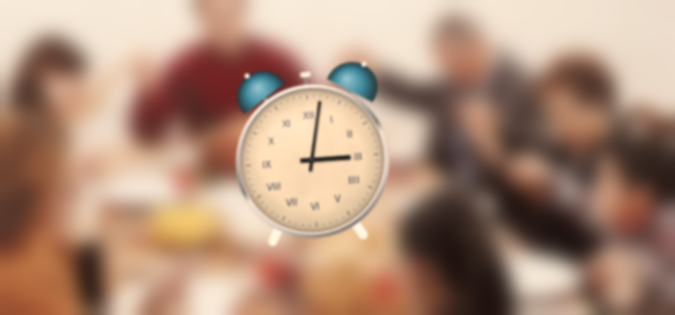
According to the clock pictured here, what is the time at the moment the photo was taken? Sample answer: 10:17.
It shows 3:02
